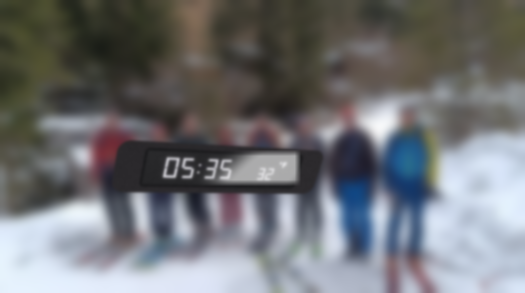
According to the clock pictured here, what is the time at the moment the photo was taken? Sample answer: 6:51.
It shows 5:35
